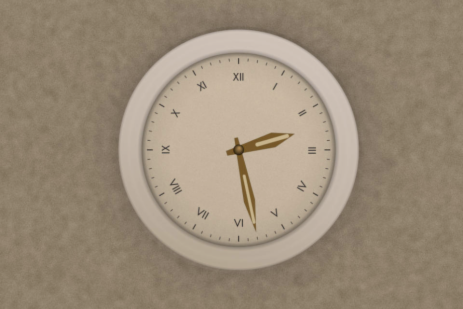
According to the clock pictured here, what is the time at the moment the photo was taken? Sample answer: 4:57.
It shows 2:28
